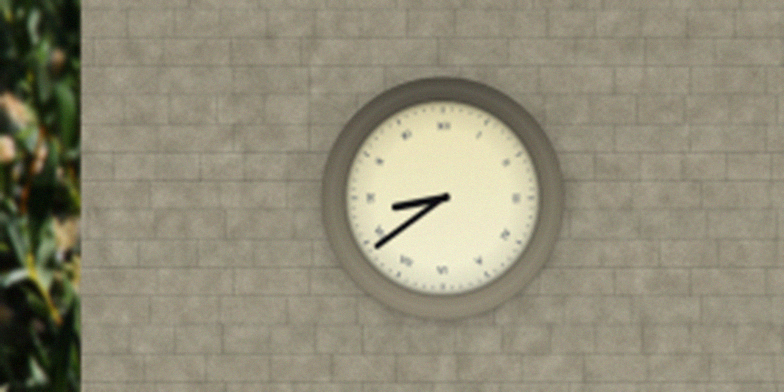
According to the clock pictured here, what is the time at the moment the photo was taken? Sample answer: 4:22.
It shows 8:39
